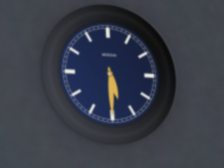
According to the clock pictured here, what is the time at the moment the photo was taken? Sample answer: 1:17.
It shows 5:30
